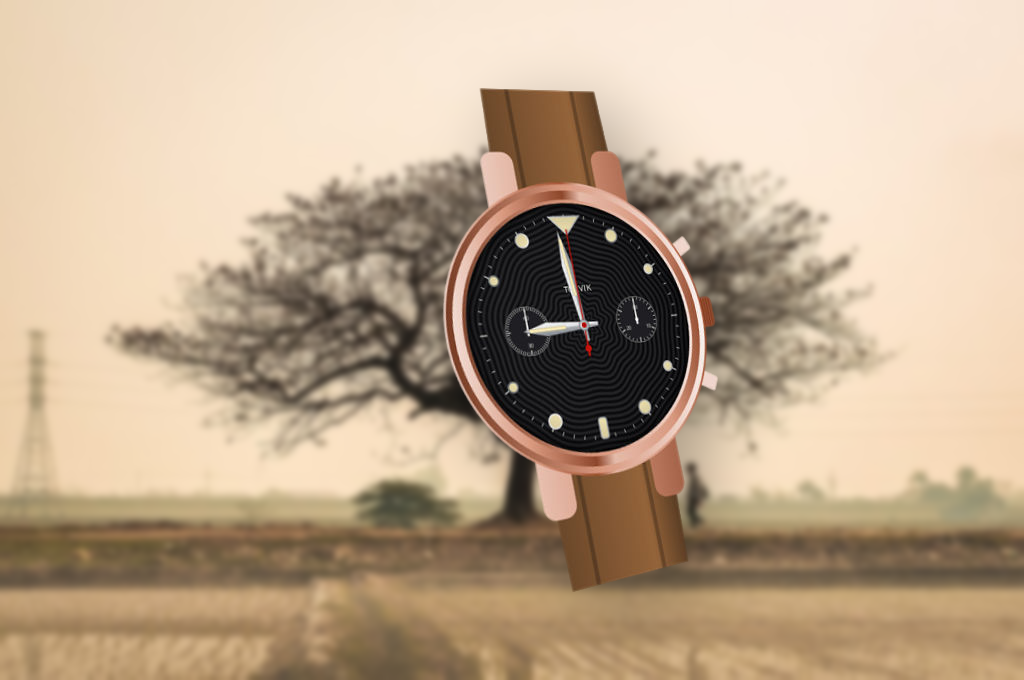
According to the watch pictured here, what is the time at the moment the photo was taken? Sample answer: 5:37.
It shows 8:59
